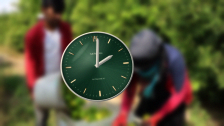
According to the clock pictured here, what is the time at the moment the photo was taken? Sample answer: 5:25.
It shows 2:01
